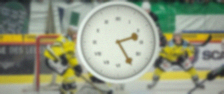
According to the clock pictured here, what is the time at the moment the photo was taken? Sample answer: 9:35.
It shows 2:25
